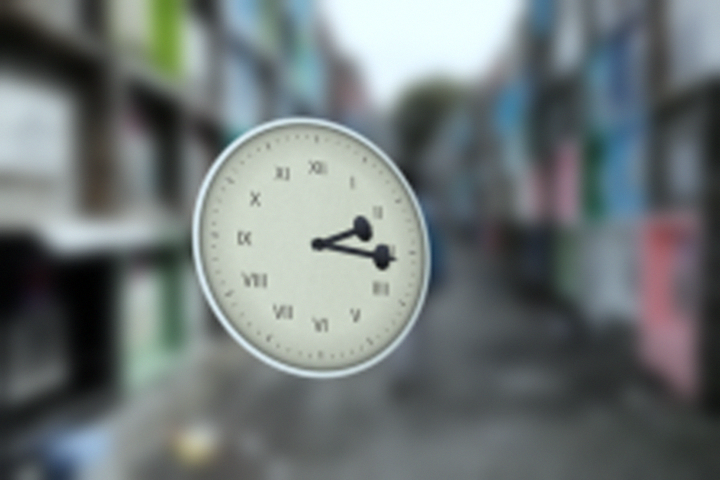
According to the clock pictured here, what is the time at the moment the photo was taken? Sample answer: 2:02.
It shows 2:16
